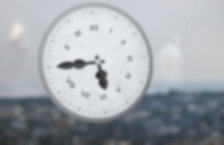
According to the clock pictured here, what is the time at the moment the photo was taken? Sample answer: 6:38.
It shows 5:45
